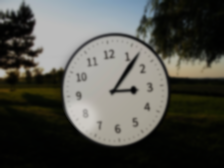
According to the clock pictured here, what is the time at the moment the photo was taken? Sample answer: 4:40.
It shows 3:07
